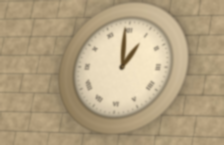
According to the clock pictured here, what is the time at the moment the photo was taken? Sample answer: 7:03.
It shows 12:59
